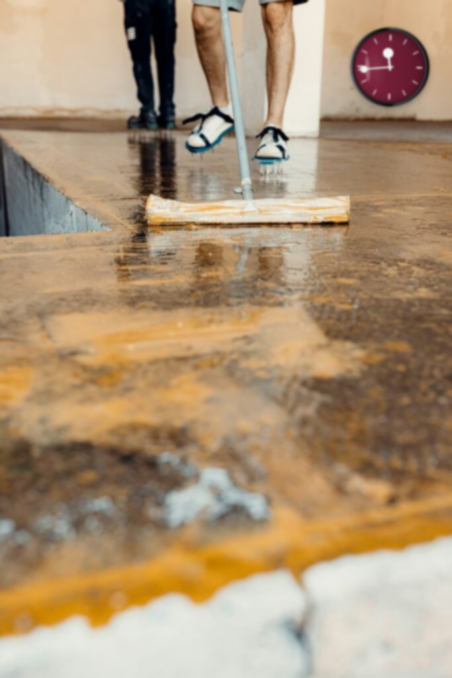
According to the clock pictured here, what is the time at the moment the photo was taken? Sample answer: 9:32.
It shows 11:44
